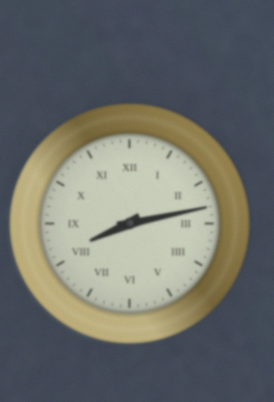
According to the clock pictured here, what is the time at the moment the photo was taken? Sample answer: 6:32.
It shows 8:13
